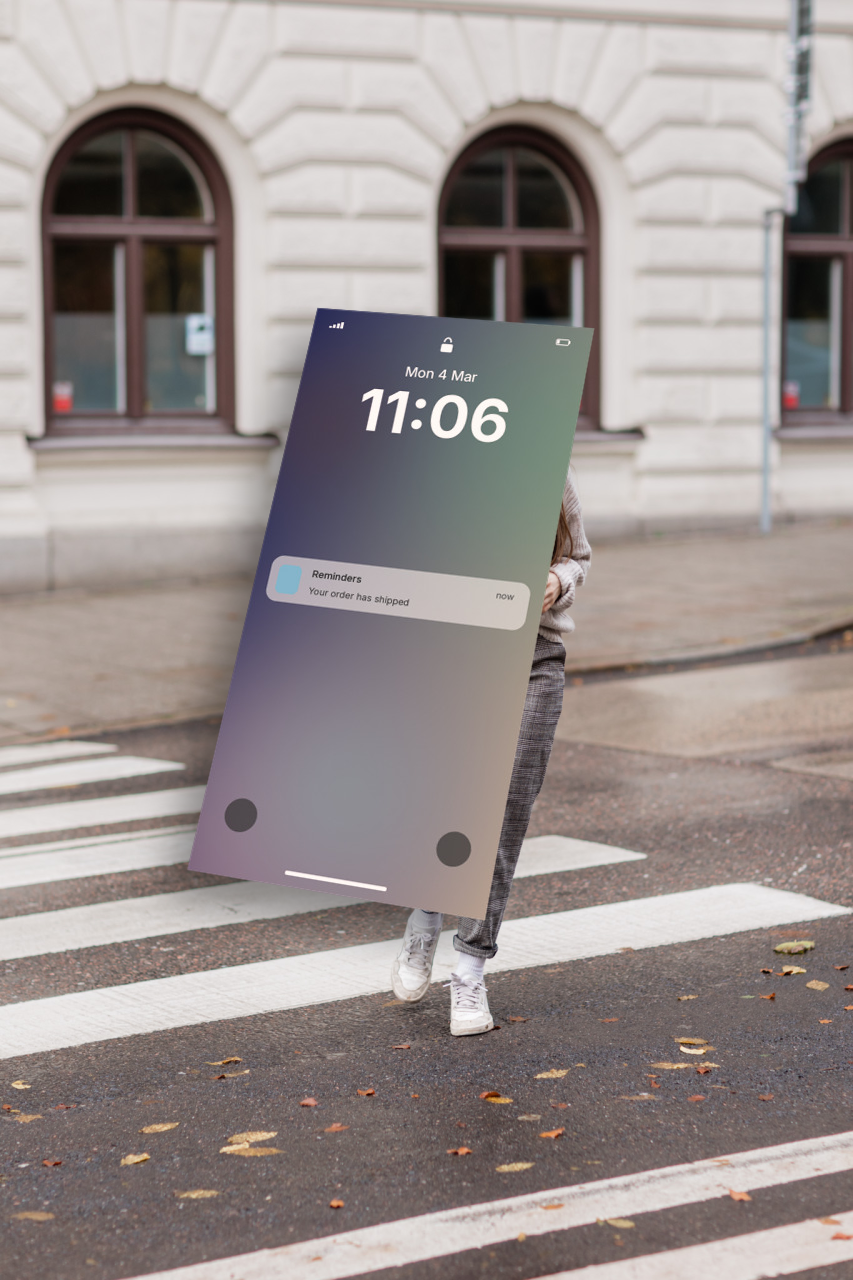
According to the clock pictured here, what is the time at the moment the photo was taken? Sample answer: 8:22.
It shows 11:06
